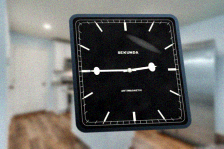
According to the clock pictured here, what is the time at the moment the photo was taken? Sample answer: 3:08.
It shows 2:45
